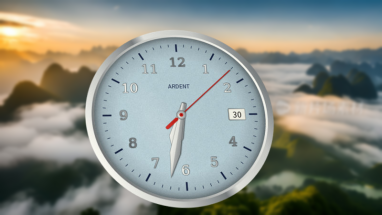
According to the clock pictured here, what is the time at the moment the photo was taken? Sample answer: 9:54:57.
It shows 6:32:08
